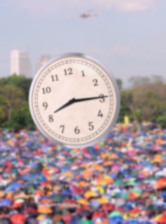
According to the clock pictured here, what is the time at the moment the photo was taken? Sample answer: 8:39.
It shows 8:15
